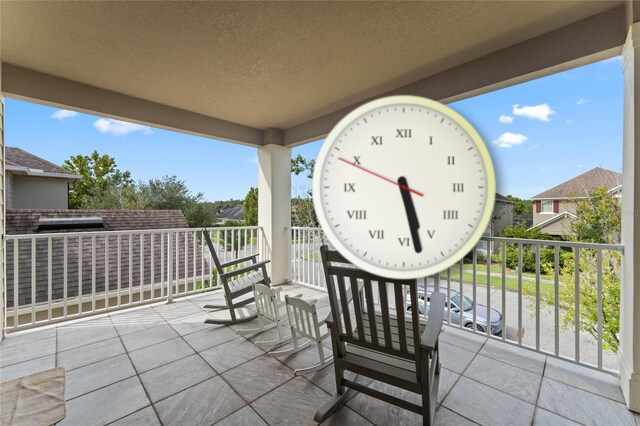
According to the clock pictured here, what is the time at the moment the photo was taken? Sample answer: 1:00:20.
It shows 5:27:49
